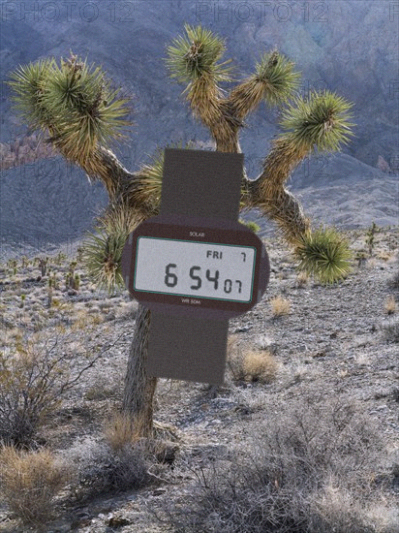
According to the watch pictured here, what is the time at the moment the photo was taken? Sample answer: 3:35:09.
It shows 6:54:07
